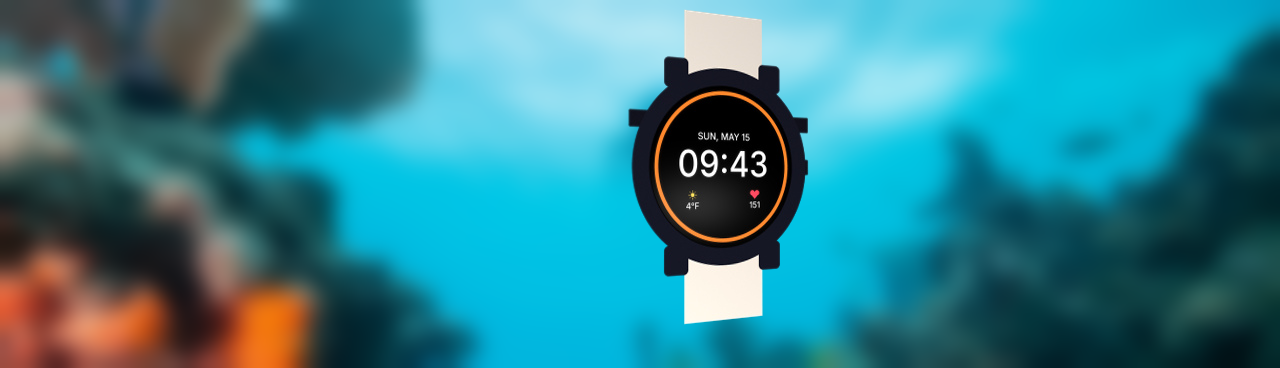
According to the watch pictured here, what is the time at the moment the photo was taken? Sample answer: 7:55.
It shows 9:43
